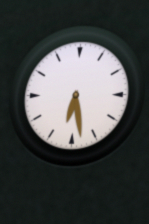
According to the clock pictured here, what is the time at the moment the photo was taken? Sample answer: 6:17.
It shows 6:28
